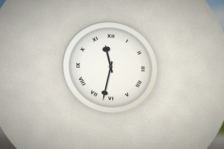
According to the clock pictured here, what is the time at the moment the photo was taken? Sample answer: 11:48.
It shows 11:32
